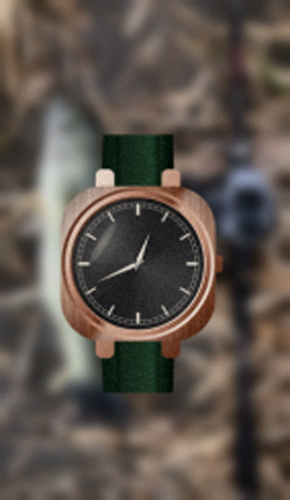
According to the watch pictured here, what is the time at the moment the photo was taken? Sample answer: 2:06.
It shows 12:41
